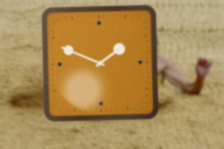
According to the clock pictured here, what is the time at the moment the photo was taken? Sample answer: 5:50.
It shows 1:49
